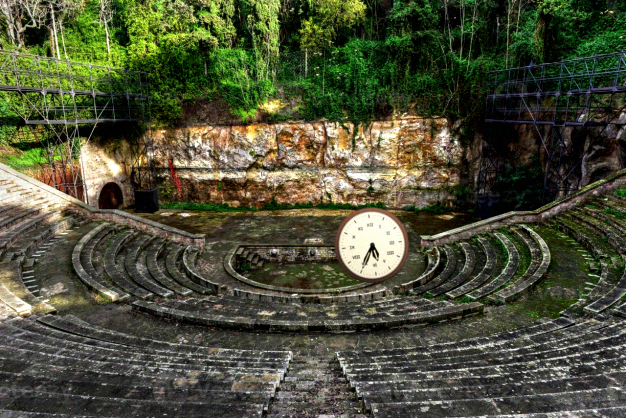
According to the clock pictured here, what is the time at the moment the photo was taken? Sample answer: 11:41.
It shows 5:35
